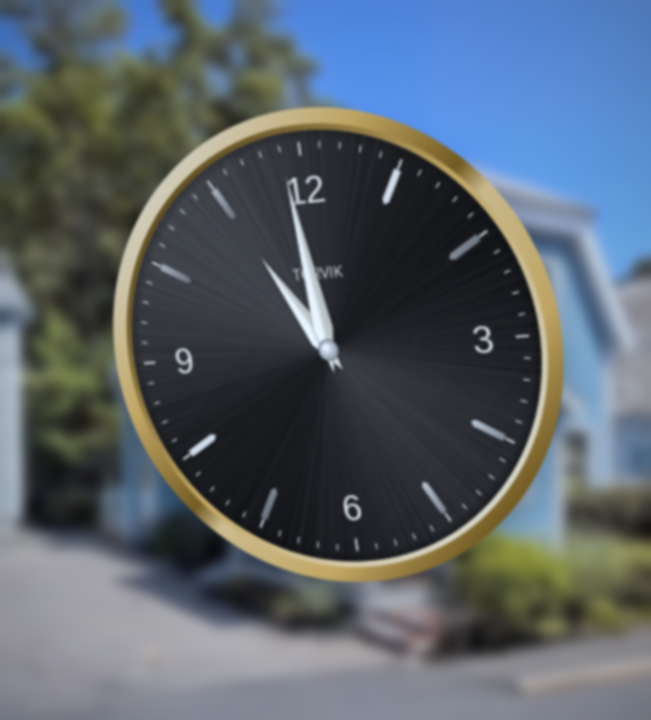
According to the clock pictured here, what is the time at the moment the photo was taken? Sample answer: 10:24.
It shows 10:59
